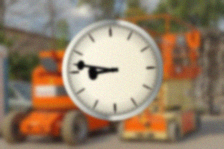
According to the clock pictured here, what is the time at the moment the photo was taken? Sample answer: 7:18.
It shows 8:47
